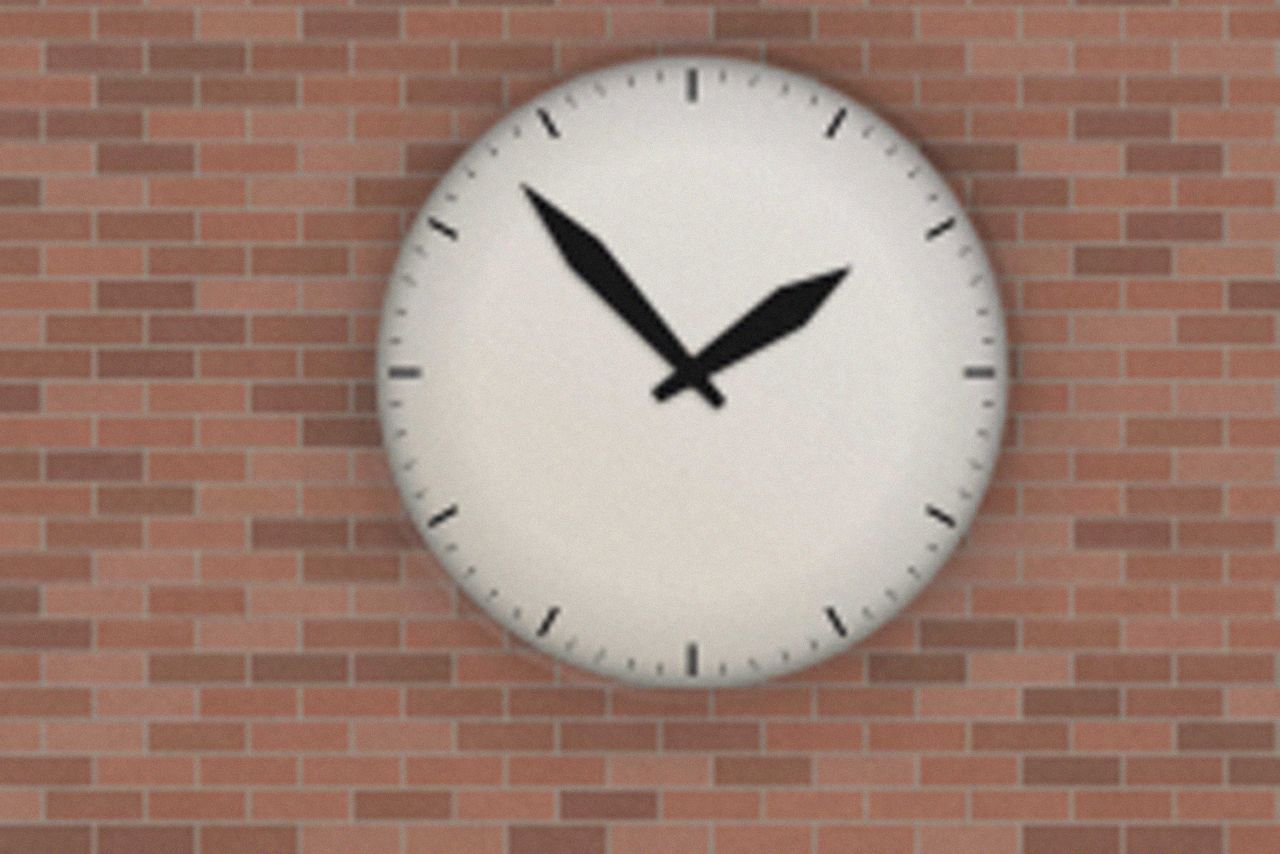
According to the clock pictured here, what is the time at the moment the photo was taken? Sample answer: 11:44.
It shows 1:53
